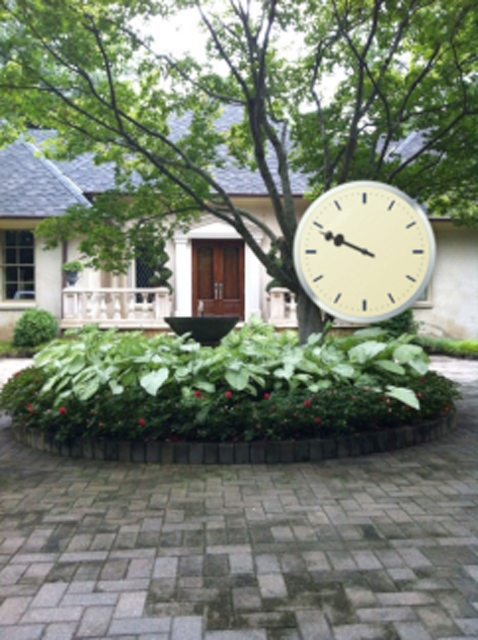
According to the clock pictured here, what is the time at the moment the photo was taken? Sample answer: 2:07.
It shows 9:49
